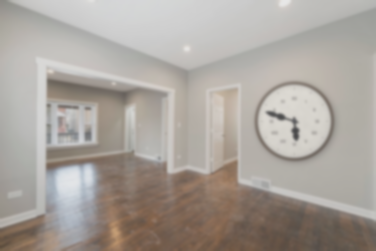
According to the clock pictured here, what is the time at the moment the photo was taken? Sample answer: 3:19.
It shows 5:48
